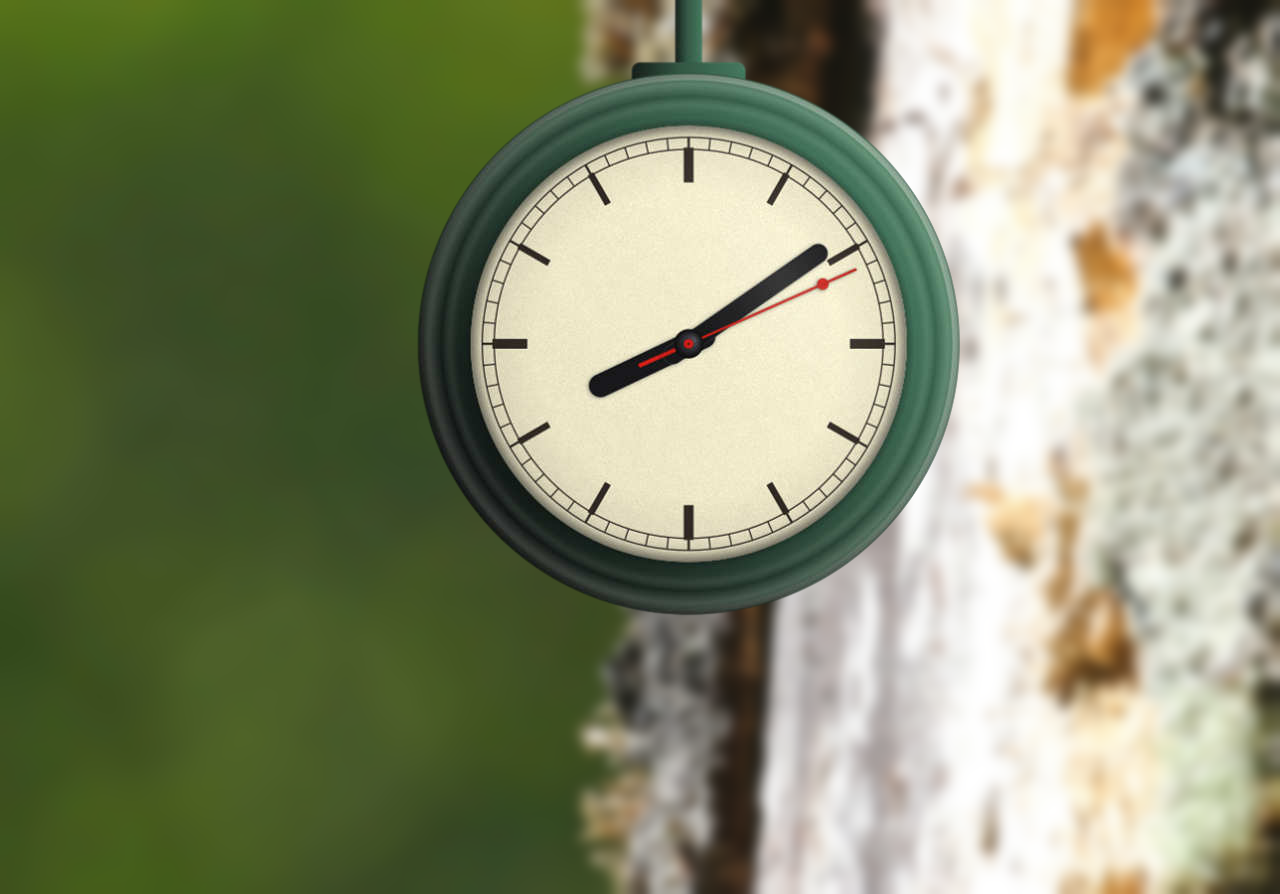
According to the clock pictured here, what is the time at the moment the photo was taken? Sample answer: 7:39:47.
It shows 8:09:11
